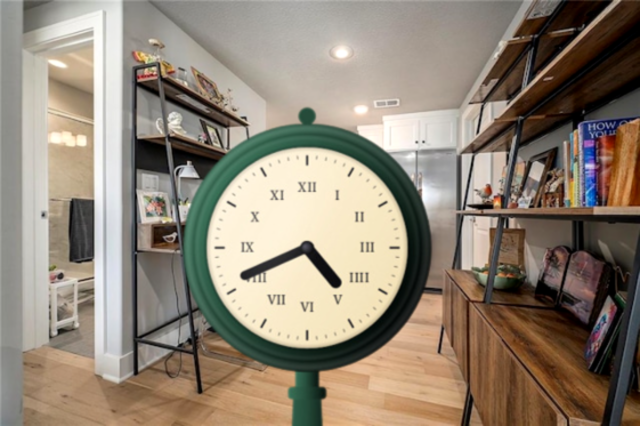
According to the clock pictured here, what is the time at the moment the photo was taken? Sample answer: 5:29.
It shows 4:41
